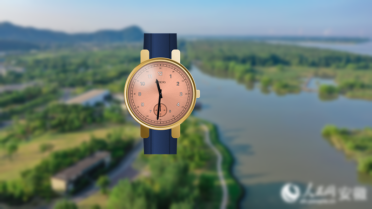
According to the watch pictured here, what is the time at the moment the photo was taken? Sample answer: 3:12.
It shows 11:31
